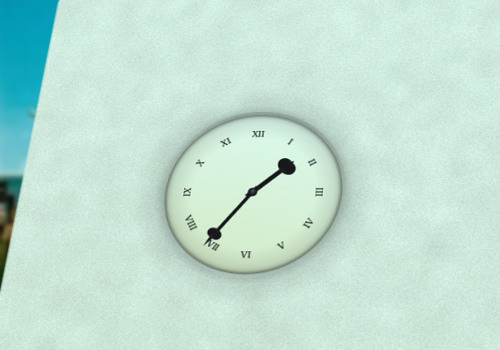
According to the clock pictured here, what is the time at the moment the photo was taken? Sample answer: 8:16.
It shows 1:36
